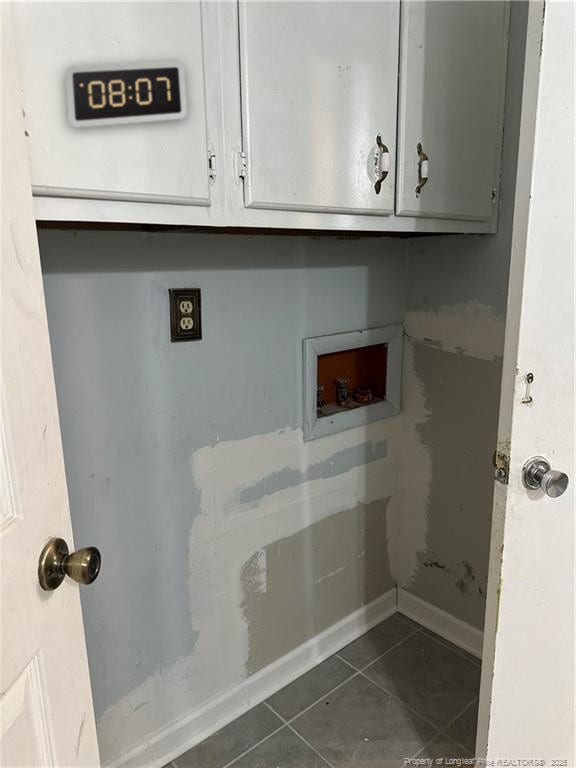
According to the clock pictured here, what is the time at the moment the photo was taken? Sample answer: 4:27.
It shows 8:07
